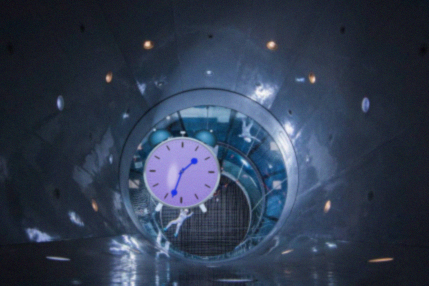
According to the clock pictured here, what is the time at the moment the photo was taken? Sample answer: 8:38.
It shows 1:33
